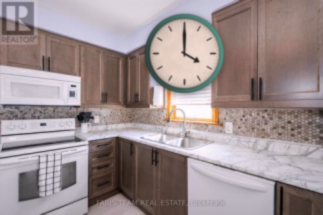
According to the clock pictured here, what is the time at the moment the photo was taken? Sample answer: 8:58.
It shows 4:00
